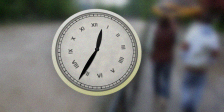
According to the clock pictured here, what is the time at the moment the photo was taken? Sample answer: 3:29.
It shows 12:36
